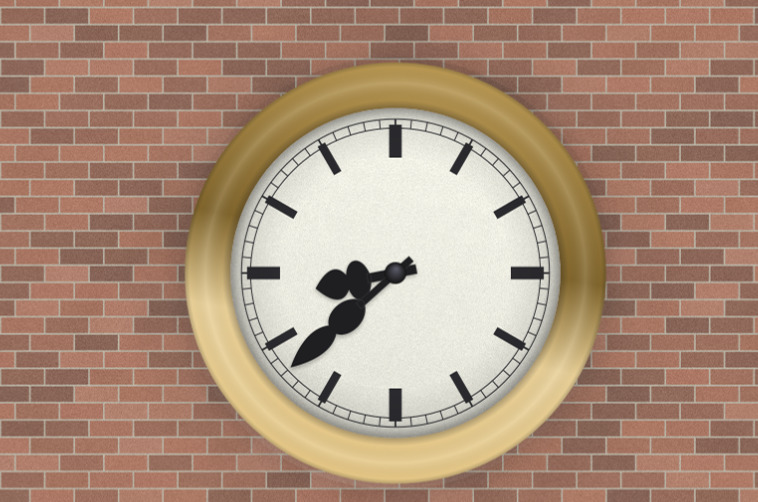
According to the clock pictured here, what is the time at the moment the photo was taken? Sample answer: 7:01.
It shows 8:38
